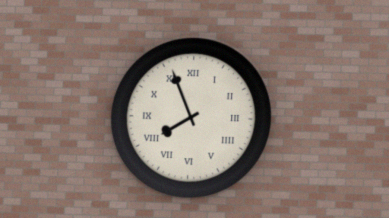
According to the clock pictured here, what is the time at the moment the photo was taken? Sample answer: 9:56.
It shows 7:56
